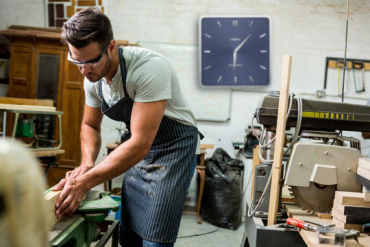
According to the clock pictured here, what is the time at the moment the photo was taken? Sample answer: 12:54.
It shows 6:07
